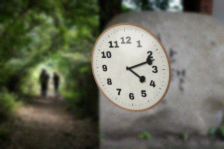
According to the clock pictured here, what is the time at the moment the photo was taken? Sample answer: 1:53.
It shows 4:12
